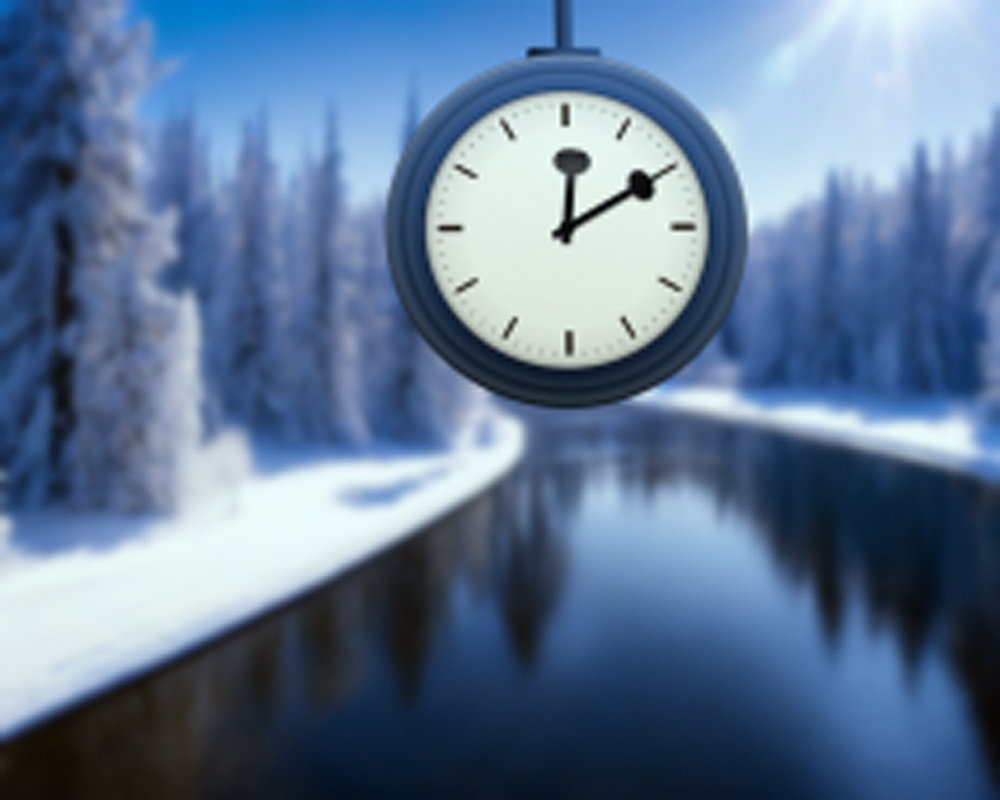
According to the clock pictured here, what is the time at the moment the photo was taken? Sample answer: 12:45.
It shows 12:10
